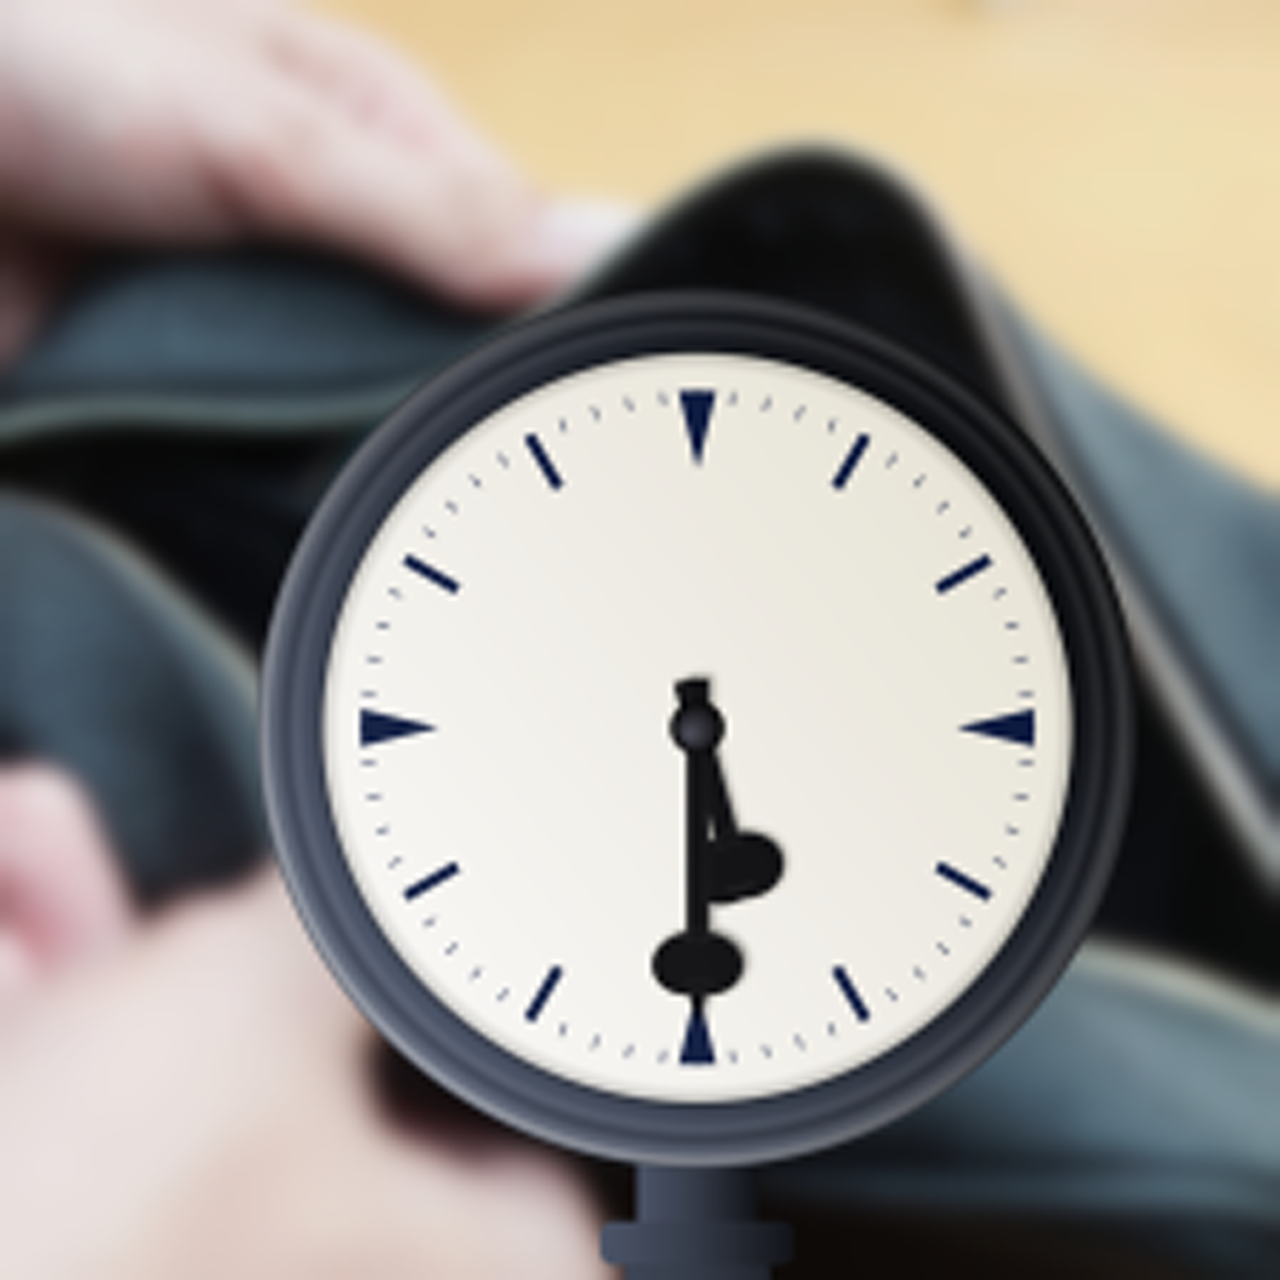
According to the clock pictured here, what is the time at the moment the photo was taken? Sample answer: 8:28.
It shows 5:30
